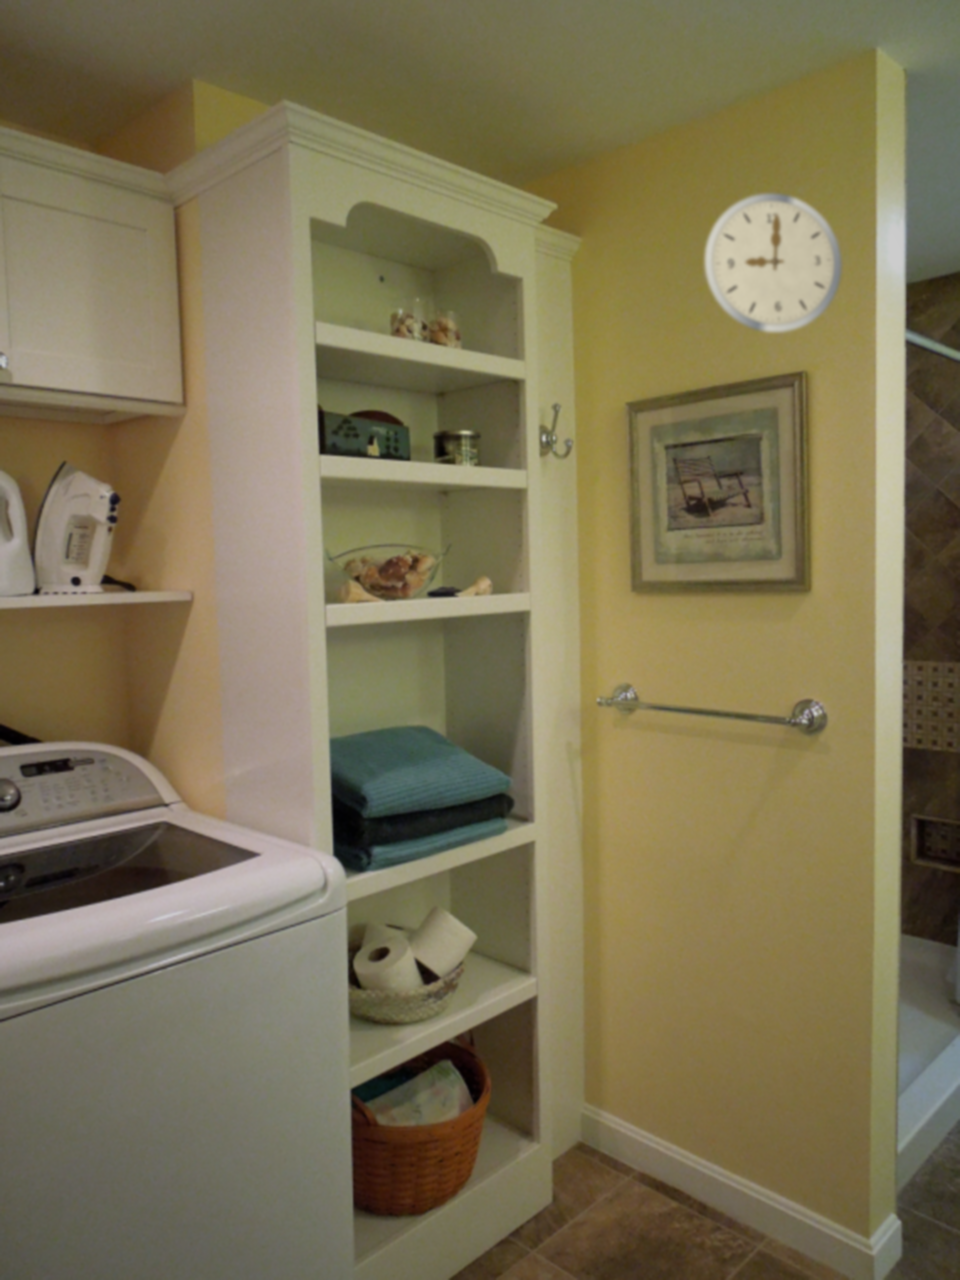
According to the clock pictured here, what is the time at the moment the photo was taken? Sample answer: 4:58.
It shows 9:01
